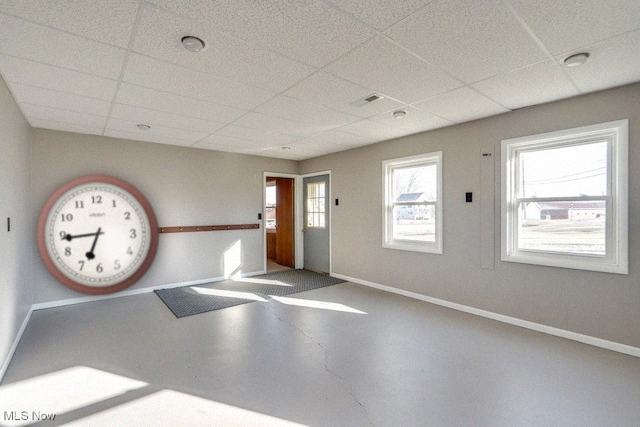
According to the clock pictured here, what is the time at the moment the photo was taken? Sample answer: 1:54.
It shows 6:44
